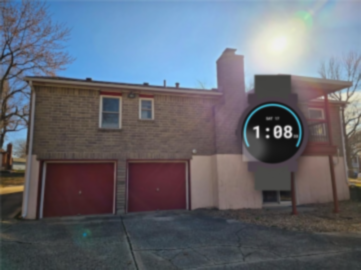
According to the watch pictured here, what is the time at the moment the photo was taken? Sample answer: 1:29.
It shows 1:08
